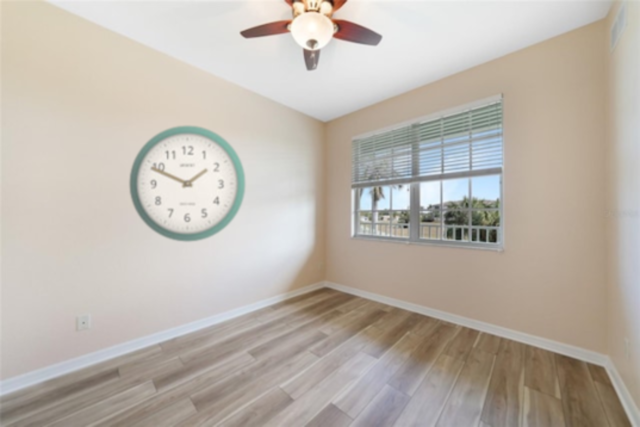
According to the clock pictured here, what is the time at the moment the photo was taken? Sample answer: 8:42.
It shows 1:49
